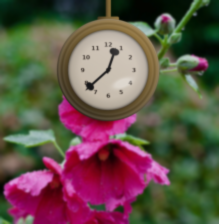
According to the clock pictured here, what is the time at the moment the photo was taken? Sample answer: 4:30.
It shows 12:38
